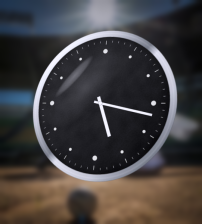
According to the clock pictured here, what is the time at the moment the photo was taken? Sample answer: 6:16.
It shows 5:17
